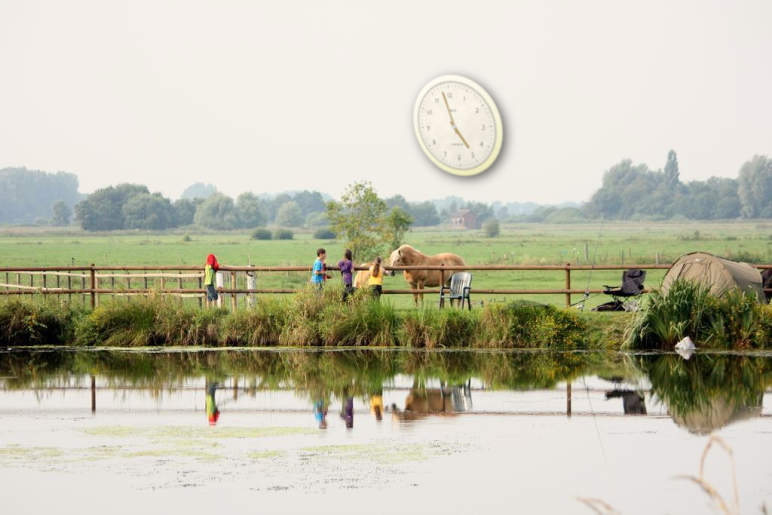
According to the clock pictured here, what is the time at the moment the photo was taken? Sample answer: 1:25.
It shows 4:58
